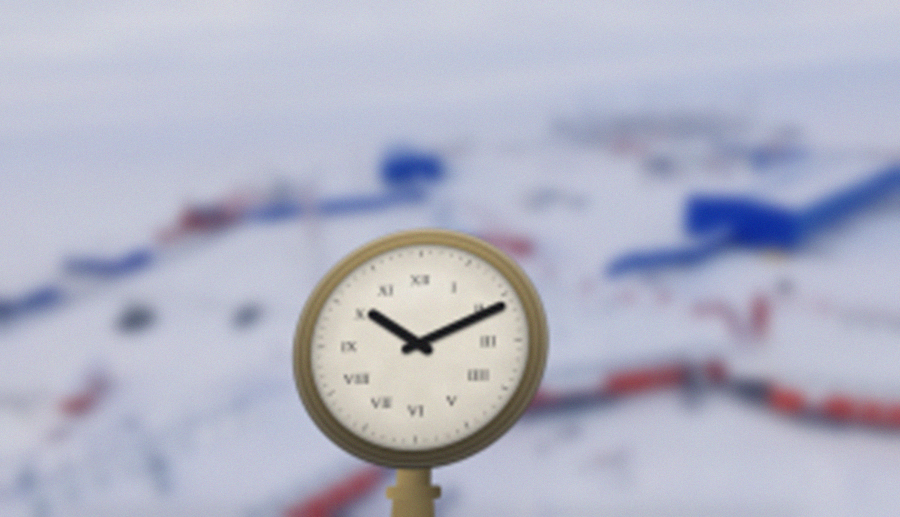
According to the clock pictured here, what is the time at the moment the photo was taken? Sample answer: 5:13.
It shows 10:11
